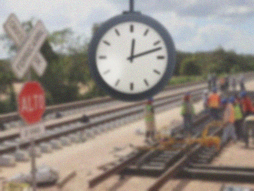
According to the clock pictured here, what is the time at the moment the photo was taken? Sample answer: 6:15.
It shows 12:12
